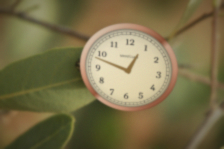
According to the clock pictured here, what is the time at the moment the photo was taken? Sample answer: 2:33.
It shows 12:48
